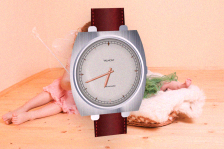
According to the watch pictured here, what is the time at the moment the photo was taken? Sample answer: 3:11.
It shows 6:42
